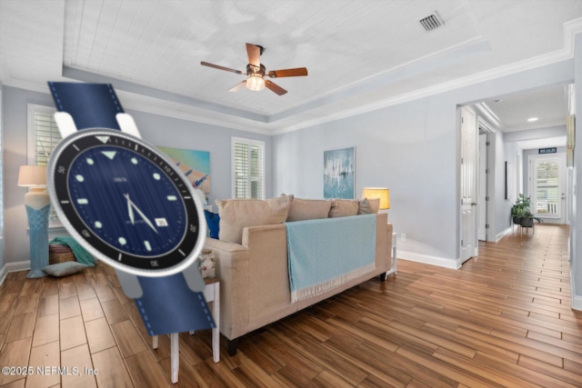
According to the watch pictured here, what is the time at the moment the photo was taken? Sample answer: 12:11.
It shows 6:26
